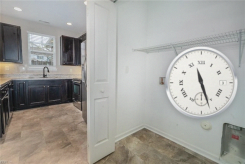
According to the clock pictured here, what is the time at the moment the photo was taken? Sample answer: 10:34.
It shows 11:27
